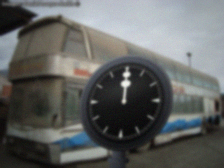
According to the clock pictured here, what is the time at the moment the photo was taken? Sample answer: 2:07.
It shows 12:00
